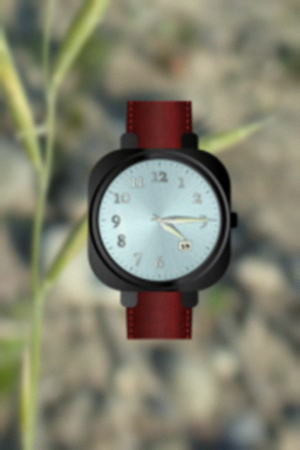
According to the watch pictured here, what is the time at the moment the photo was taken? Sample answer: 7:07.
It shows 4:15
